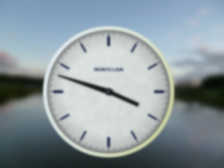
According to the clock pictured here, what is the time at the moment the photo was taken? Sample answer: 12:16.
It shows 3:48
